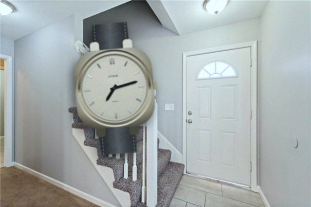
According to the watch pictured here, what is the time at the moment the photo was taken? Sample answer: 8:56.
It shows 7:13
